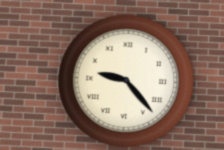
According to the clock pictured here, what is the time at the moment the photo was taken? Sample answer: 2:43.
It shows 9:23
